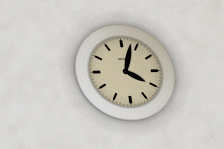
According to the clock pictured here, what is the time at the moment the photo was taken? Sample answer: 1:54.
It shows 4:03
